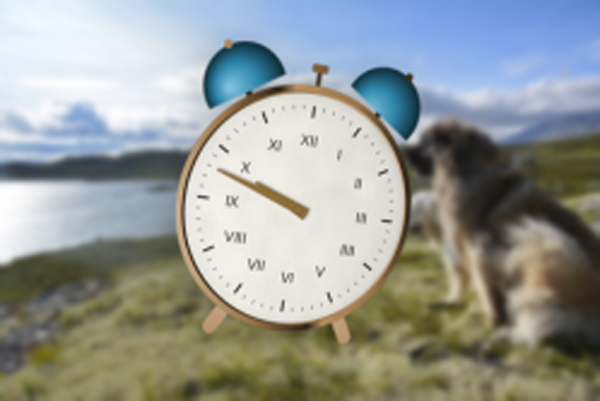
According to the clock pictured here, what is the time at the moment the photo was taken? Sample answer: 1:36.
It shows 9:48
